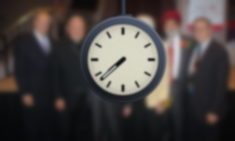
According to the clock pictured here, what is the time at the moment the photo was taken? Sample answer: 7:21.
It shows 7:38
